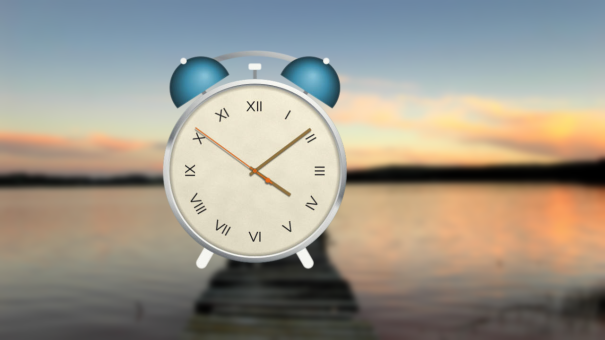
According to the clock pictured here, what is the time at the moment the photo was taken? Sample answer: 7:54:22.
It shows 4:08:51
